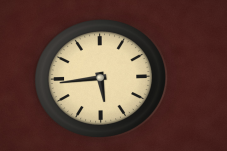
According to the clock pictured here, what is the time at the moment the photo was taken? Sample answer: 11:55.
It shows 5:44
